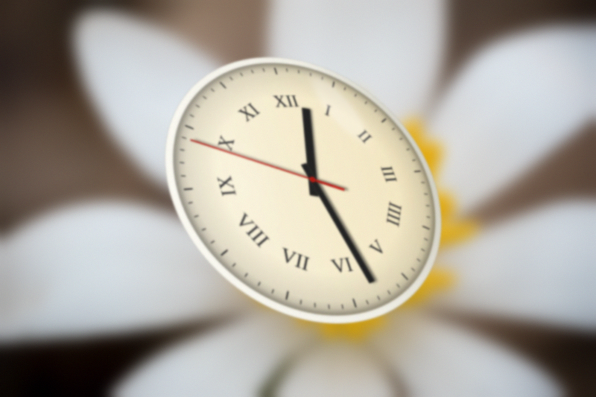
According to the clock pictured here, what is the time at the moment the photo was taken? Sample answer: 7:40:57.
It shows 12:27:49
